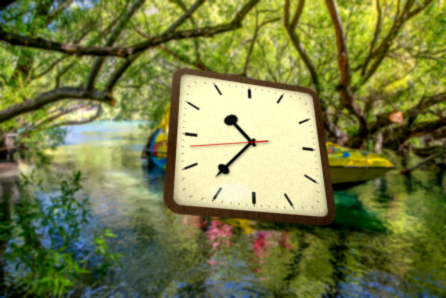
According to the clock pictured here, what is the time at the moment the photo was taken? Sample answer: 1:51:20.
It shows 10:36:43
